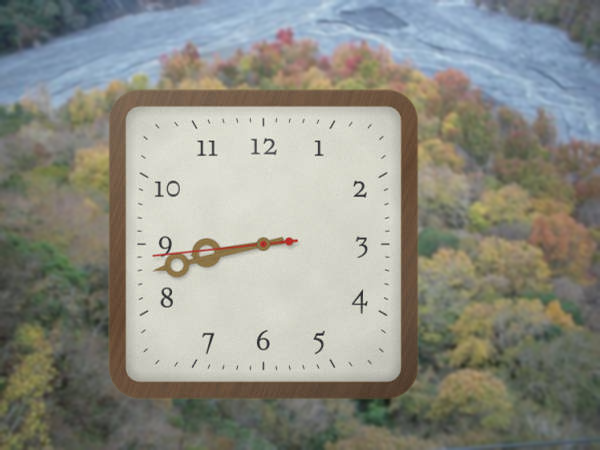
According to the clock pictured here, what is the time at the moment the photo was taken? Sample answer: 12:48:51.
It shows 8:42:44
